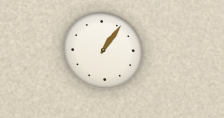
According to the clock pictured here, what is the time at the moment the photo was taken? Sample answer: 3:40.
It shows 1:06
